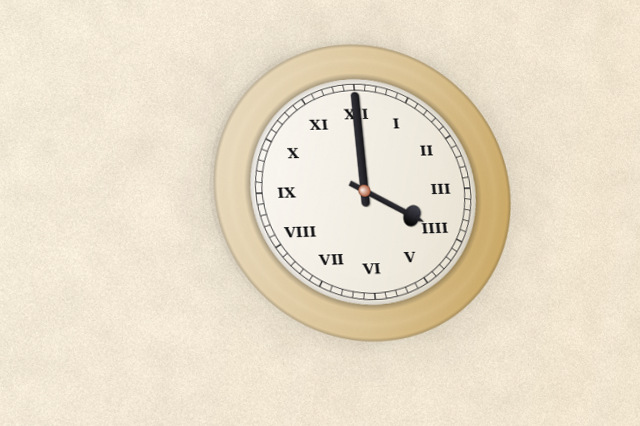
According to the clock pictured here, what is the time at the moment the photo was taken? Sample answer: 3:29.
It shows 4:00
